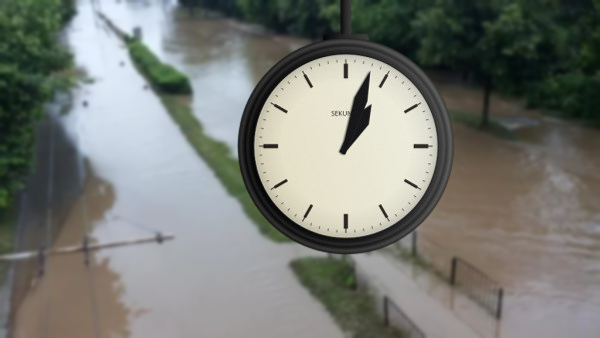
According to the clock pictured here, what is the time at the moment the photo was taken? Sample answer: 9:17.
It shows 1:03
